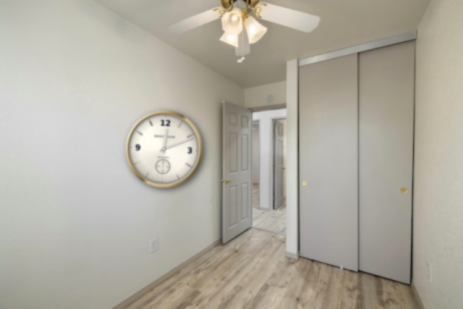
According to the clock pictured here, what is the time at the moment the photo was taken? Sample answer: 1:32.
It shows 12:11
